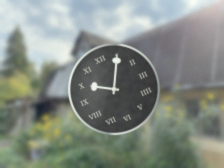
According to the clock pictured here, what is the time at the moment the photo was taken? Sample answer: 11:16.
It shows 10:05
